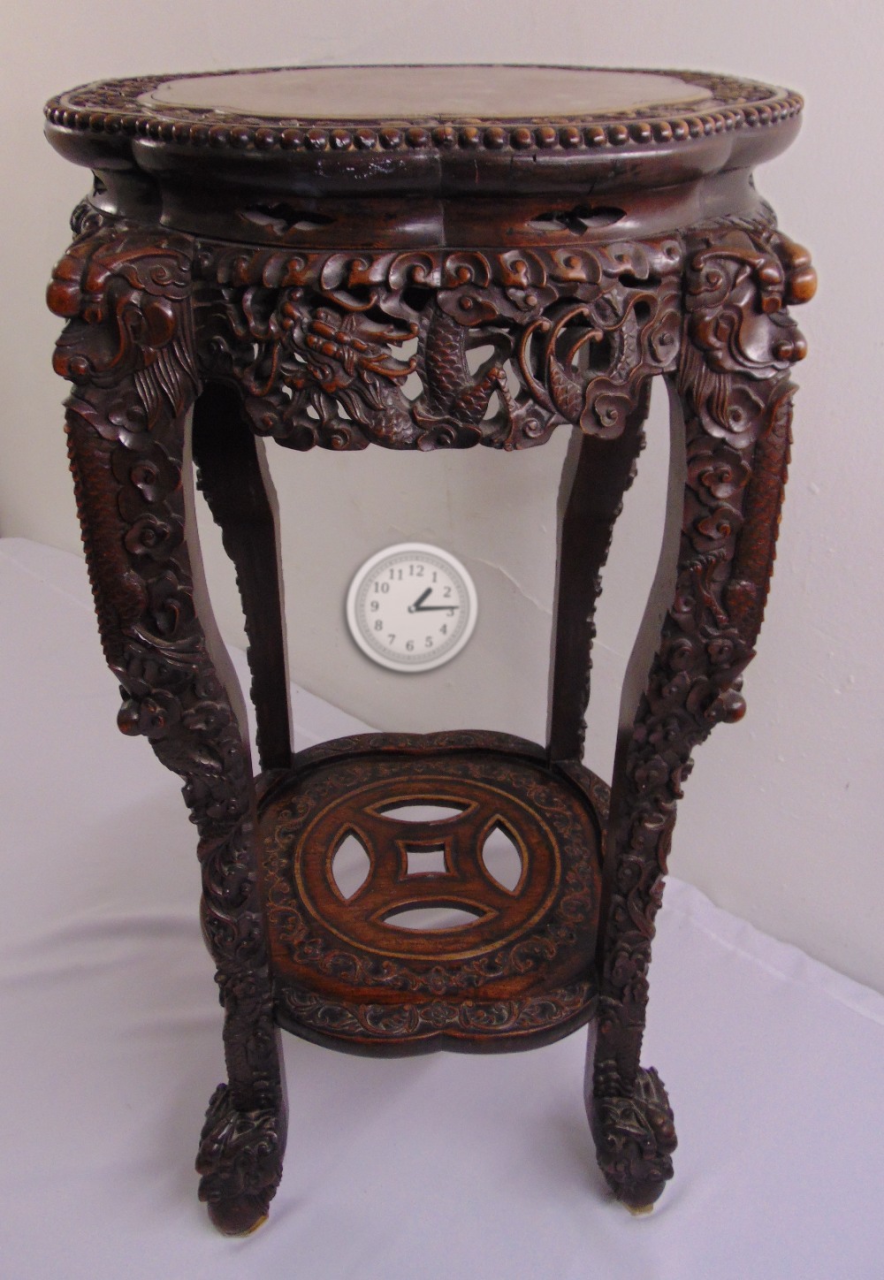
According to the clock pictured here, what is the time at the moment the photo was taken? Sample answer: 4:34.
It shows 1:14
